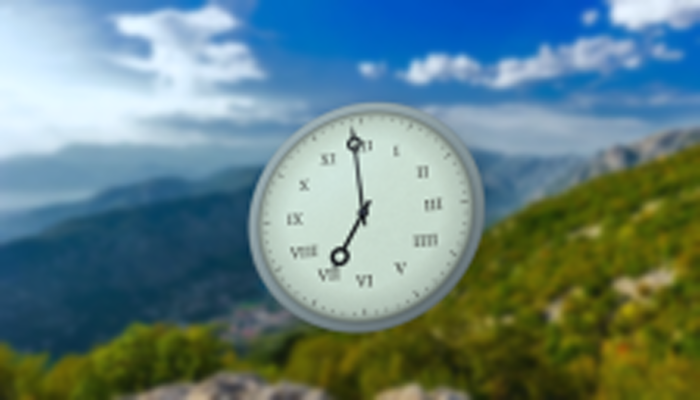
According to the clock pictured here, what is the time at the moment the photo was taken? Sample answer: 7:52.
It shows 6:59
